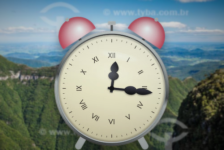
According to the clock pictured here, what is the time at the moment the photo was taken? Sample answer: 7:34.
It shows 12:16
